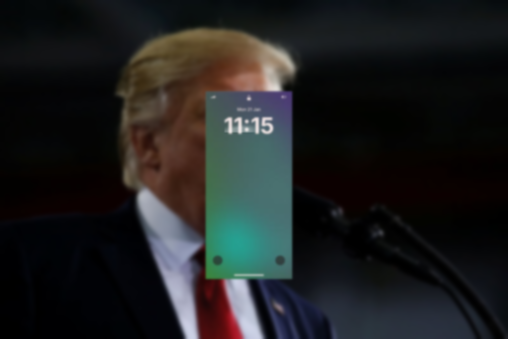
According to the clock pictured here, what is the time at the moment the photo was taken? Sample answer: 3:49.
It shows 11:15
